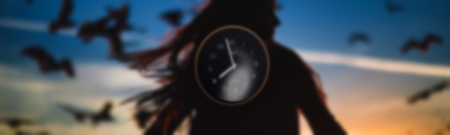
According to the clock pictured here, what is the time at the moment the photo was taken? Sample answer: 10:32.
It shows 7:58
